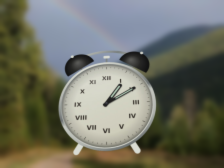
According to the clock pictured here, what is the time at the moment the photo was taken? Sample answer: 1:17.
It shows 1:10
